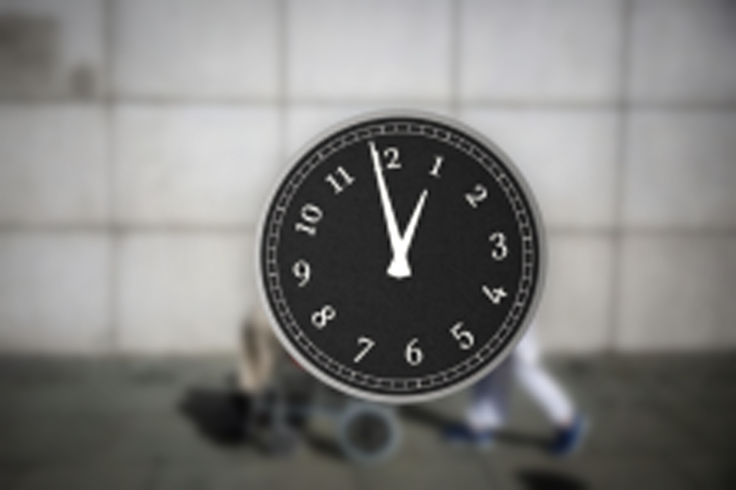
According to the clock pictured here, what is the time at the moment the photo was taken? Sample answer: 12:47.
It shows 12:59
